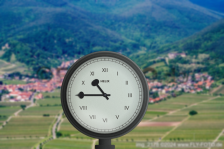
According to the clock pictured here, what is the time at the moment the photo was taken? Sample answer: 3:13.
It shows 10:45
